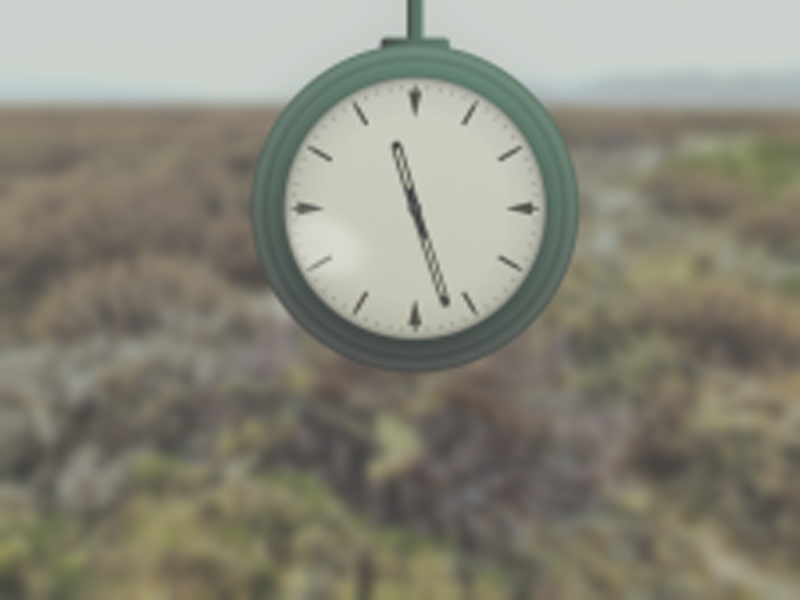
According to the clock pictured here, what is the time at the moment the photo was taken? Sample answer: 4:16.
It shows 11:27
